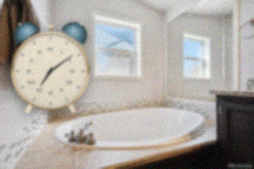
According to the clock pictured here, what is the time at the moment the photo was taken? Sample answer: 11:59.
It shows 7:09
